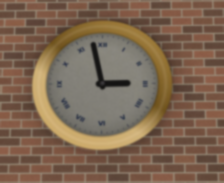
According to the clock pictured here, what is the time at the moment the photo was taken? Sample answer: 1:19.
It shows 2:58
